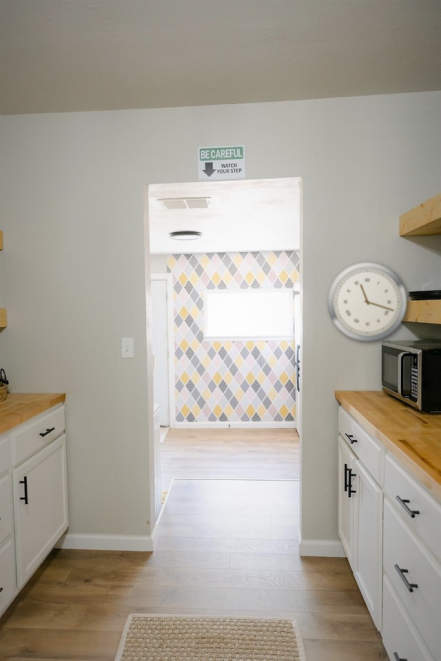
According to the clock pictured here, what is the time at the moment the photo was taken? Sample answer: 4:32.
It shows 11:18
